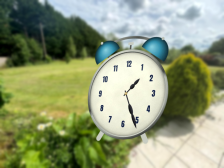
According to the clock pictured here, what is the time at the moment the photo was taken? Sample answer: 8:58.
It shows 1:26
